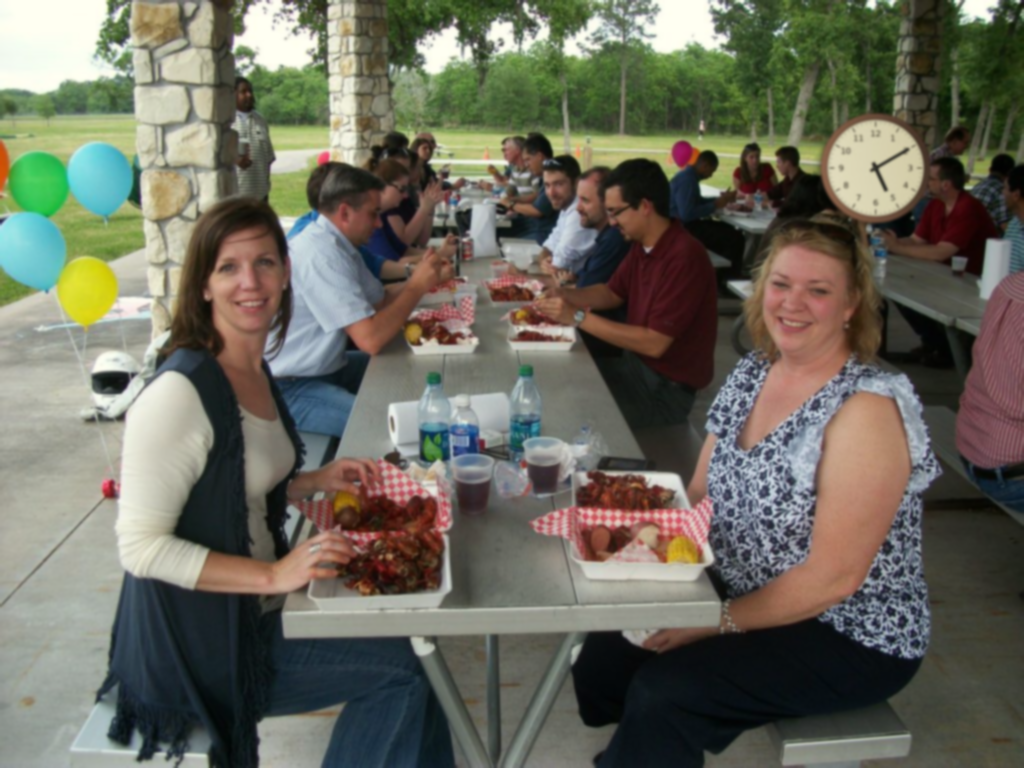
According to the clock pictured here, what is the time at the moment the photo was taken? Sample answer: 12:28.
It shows 5:10
